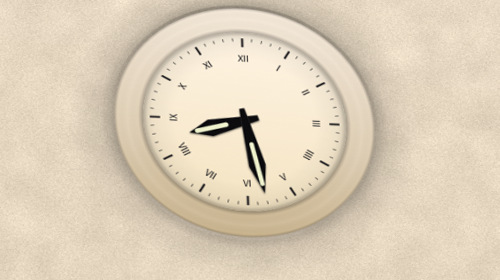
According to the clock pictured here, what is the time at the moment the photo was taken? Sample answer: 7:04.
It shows 8:28
